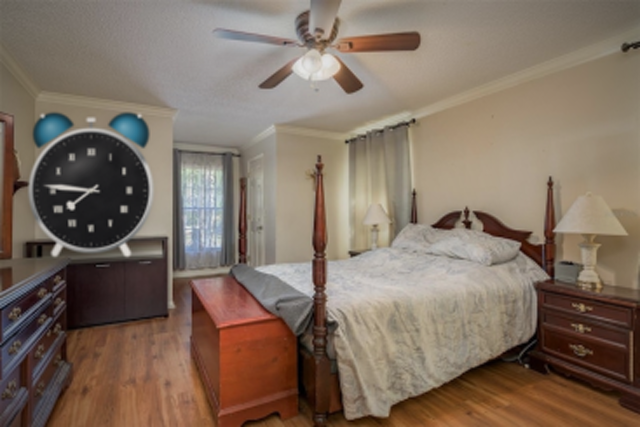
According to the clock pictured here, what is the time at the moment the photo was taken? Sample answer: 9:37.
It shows 7:46
